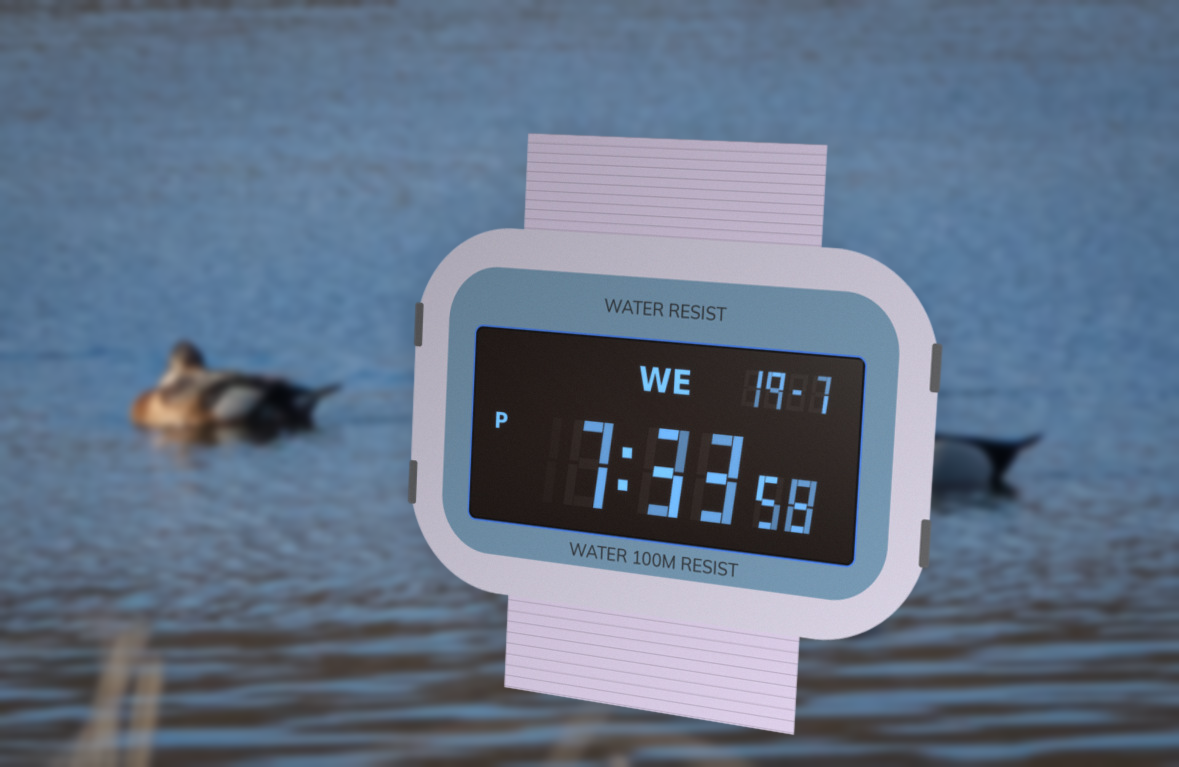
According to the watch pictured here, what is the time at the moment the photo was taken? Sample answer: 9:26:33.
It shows 7:33:58
